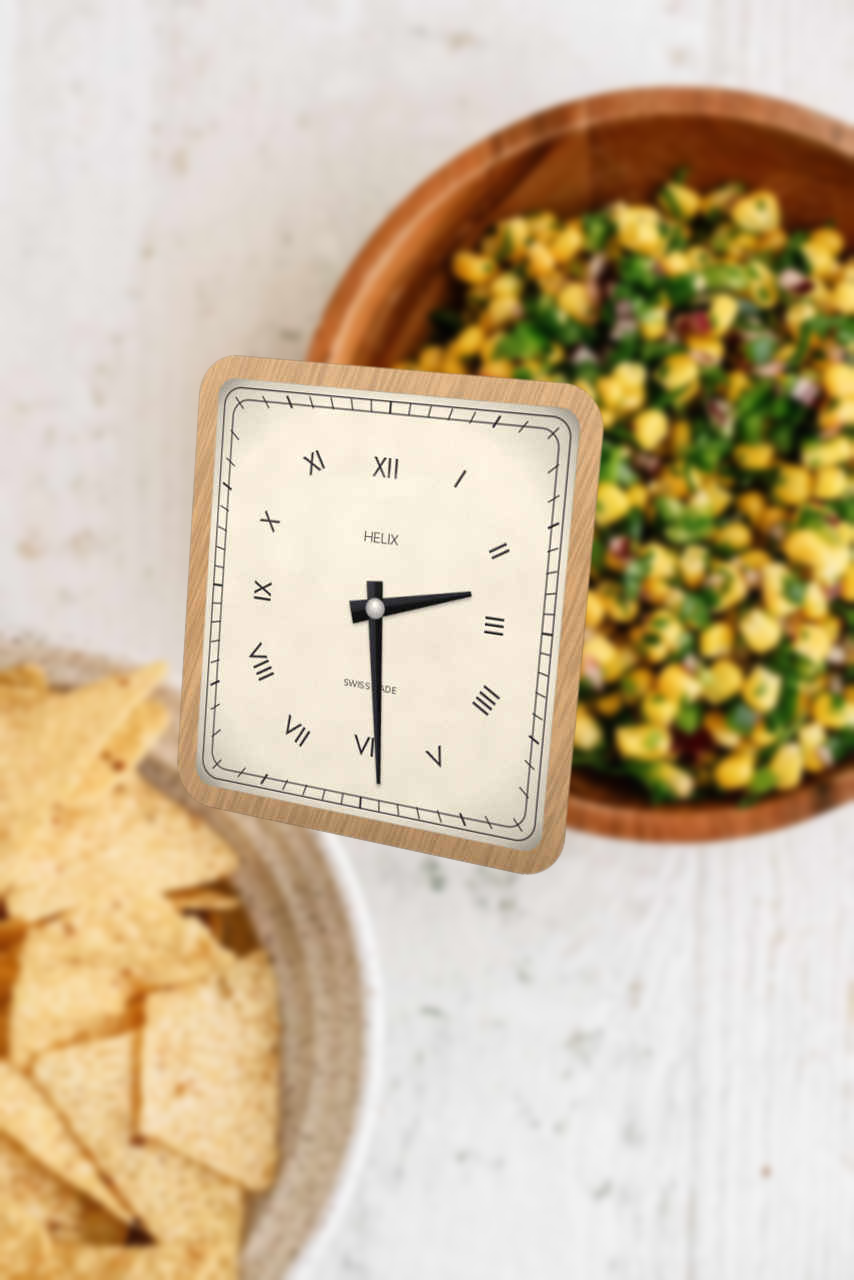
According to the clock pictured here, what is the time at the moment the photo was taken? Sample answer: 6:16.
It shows 2:29
